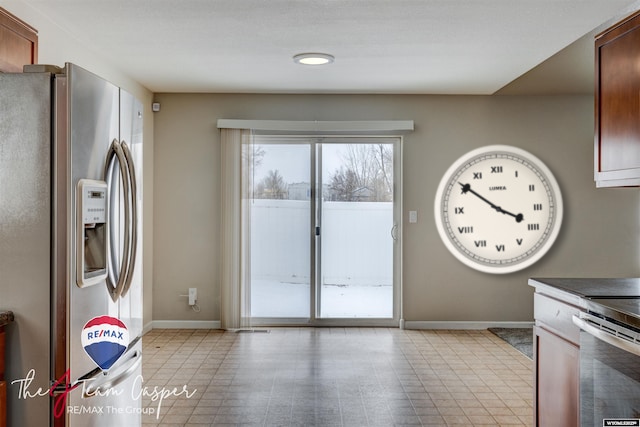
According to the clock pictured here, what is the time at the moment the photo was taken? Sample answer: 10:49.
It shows 3:51
